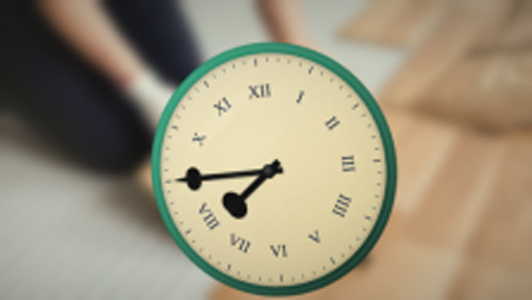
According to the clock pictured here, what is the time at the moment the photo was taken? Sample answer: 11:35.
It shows 7:45
